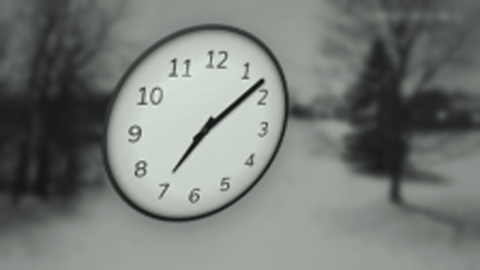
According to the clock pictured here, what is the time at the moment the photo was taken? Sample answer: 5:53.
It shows 7:08
